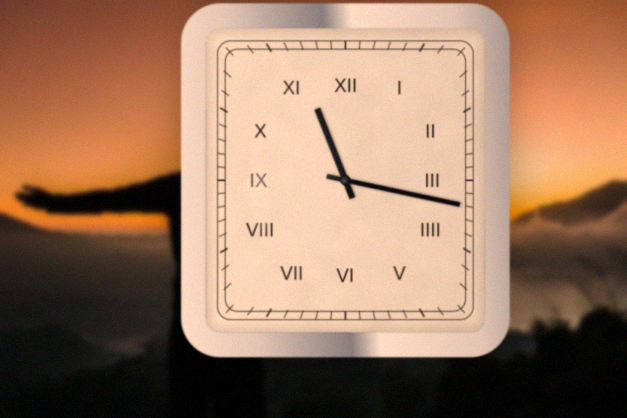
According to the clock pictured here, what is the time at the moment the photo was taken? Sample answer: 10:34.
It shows 11:17
